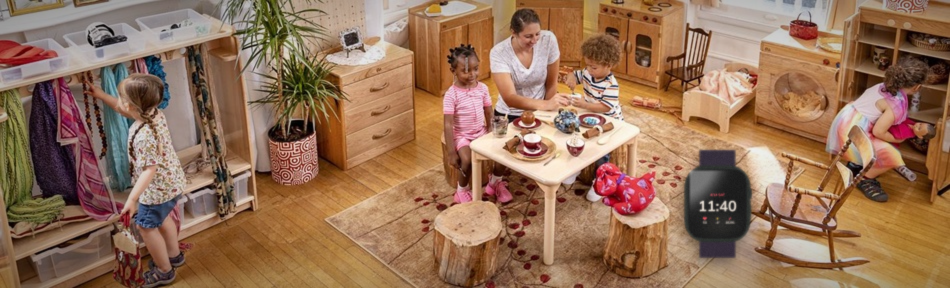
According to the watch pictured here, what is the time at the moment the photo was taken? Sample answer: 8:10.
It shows 11:40
